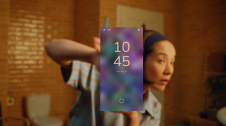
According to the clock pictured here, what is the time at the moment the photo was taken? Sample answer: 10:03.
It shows 10:45
